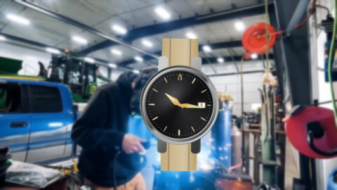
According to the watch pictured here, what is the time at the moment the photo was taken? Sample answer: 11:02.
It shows 10:16
